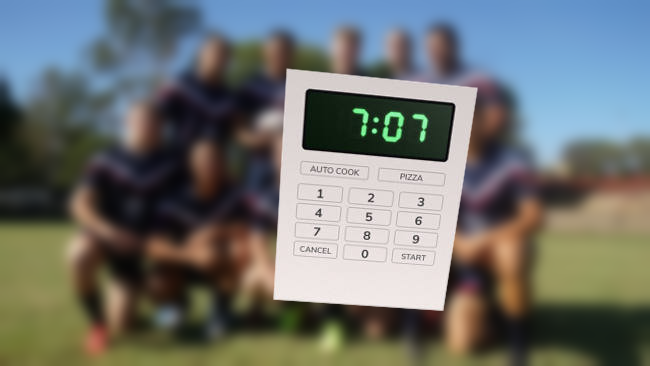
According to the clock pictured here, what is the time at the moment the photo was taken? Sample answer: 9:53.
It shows 7:07
